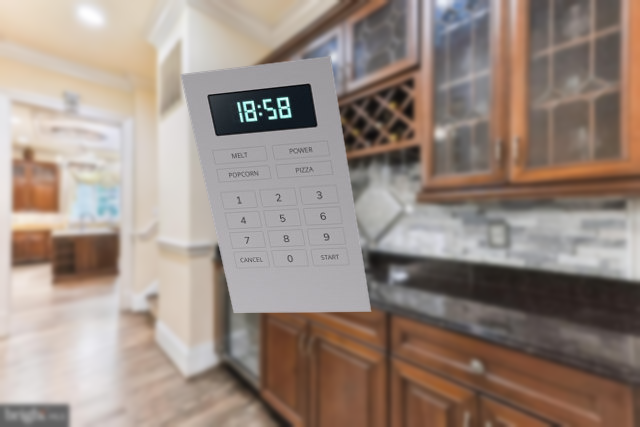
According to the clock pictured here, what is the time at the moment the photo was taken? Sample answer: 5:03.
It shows 18:58
